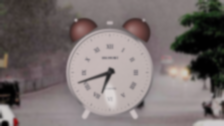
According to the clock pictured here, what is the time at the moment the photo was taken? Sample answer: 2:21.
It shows 6:42
